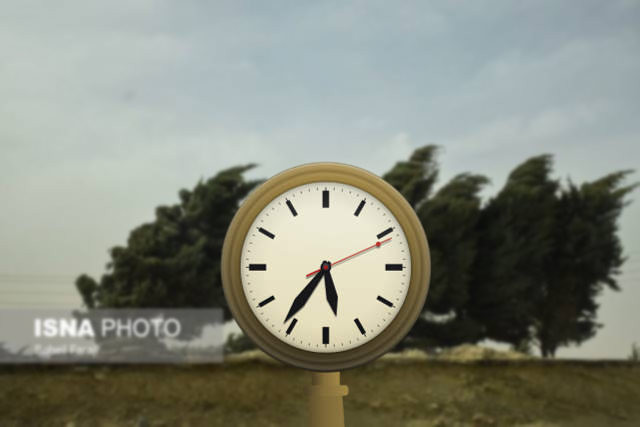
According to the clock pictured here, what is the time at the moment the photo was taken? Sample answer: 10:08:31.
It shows 5:36:11
